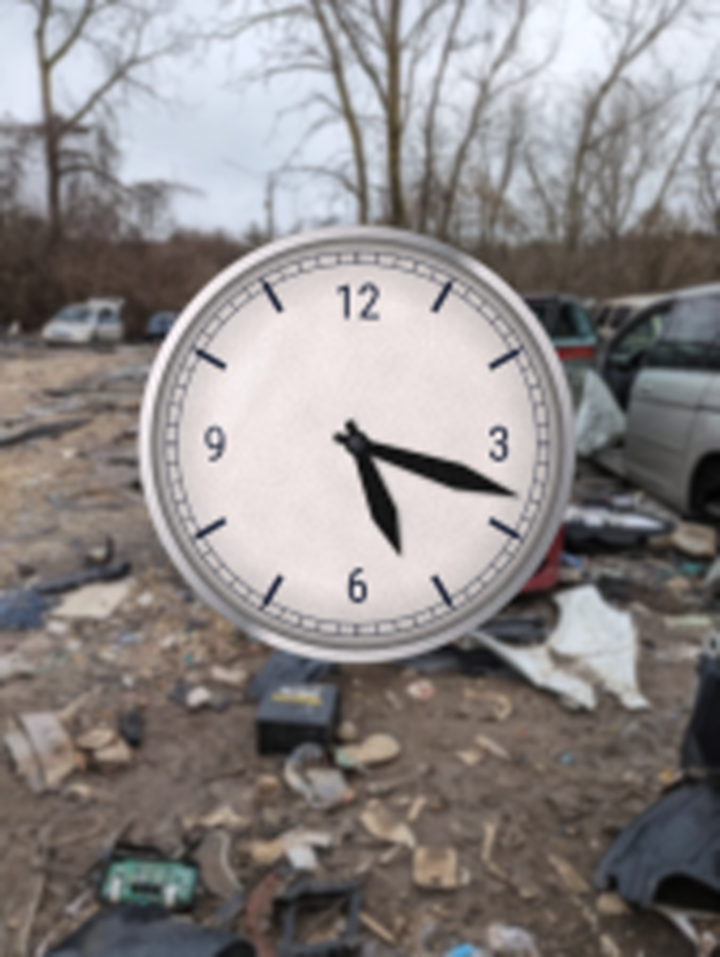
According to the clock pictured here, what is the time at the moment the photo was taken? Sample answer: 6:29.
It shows 5:18
